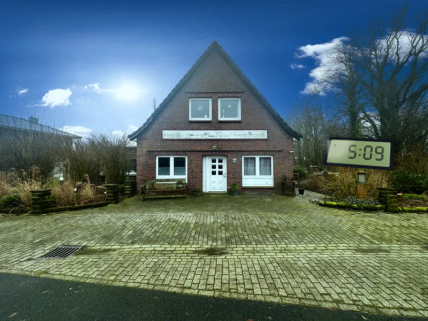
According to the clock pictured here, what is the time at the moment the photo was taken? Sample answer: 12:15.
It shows 5:09
